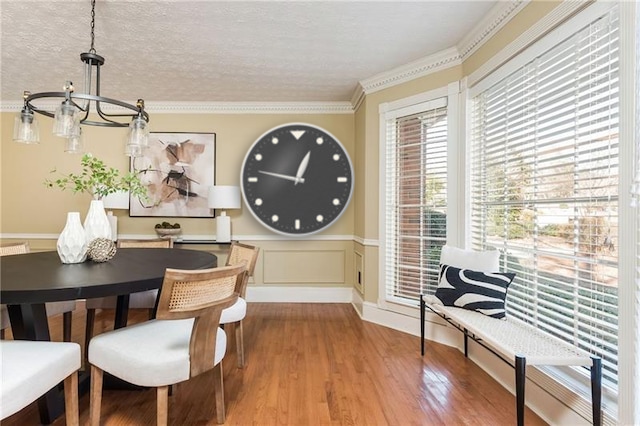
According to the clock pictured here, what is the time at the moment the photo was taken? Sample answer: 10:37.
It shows 12:47
